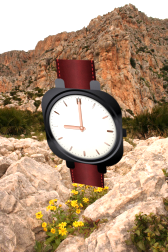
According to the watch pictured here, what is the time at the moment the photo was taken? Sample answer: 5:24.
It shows 9:00
